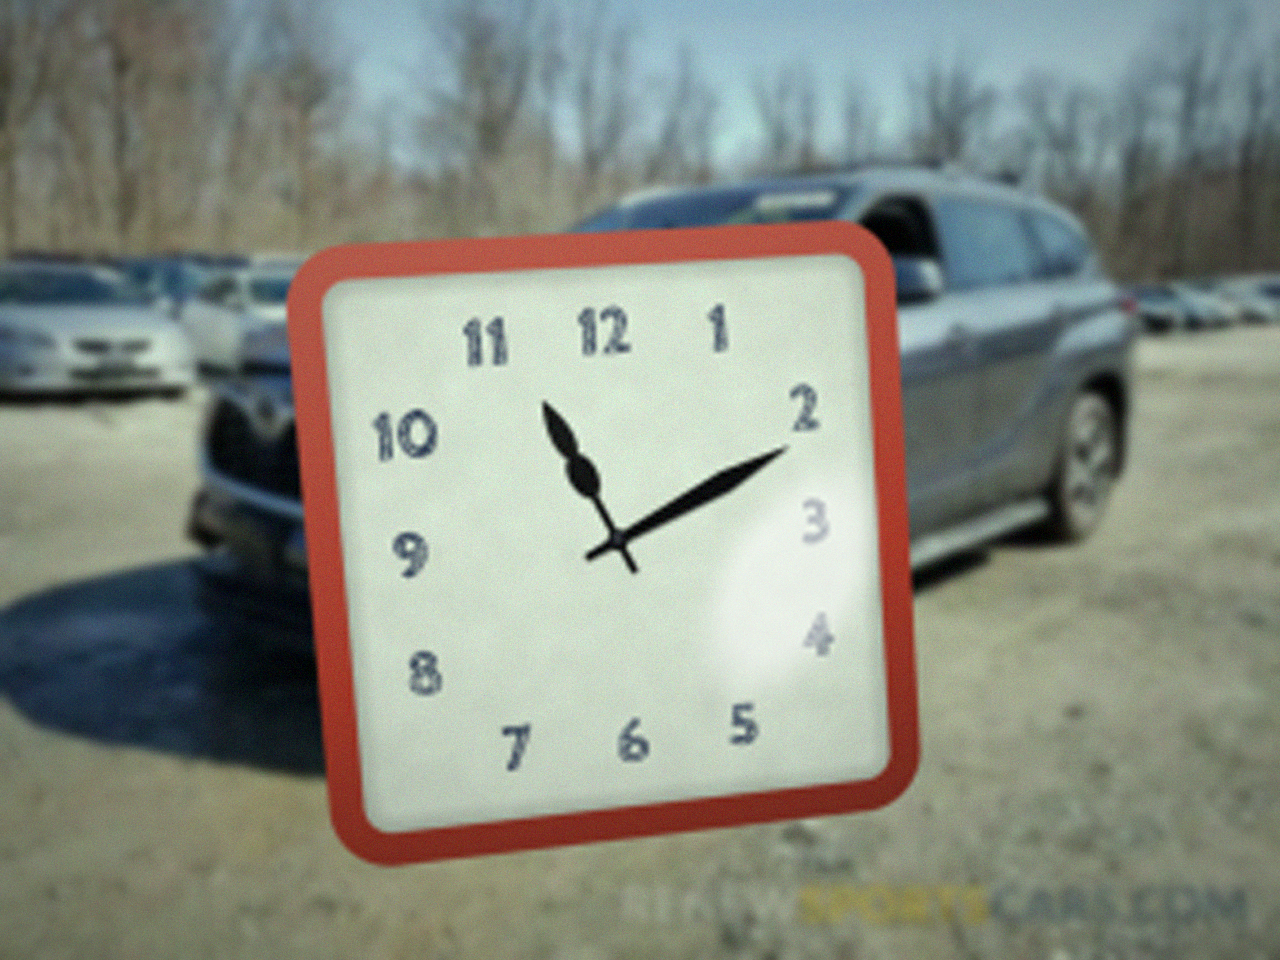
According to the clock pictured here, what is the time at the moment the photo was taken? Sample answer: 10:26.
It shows 11:11
